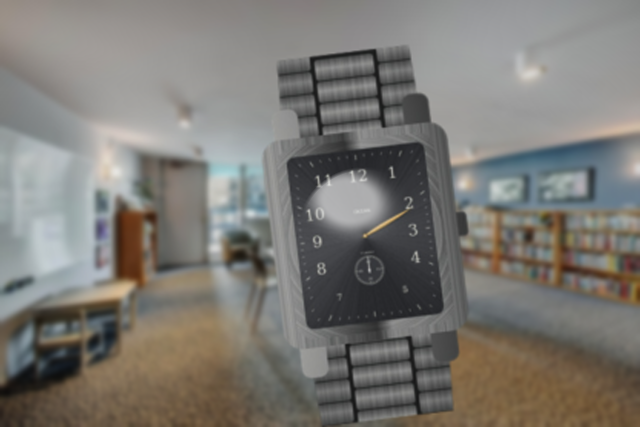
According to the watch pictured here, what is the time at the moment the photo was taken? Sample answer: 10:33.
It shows 2:11
